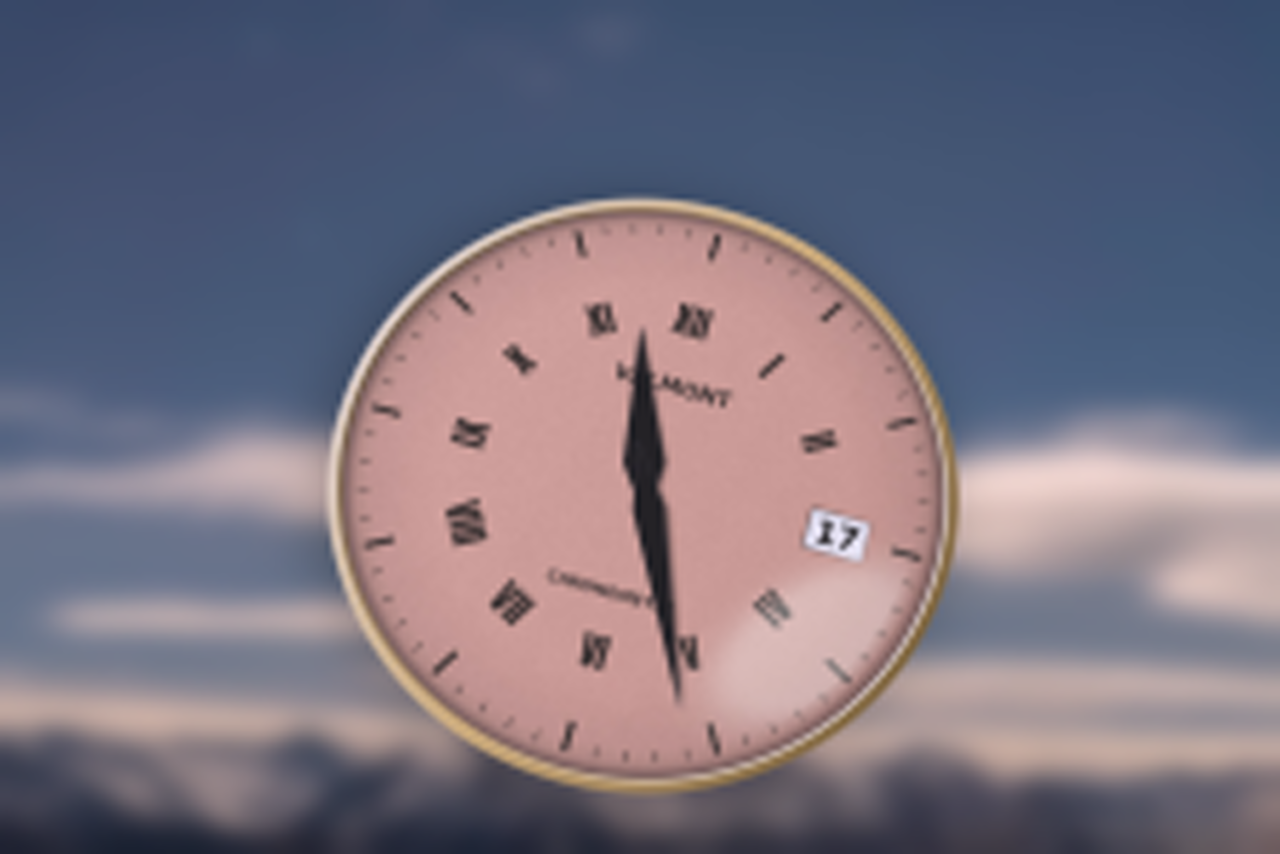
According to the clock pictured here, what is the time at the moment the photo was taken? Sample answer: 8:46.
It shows 11:26
